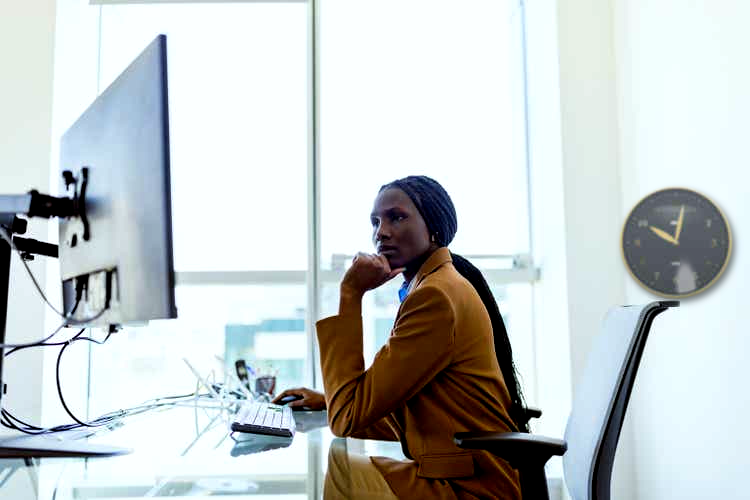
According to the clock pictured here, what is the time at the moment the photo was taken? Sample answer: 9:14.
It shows 10:02
